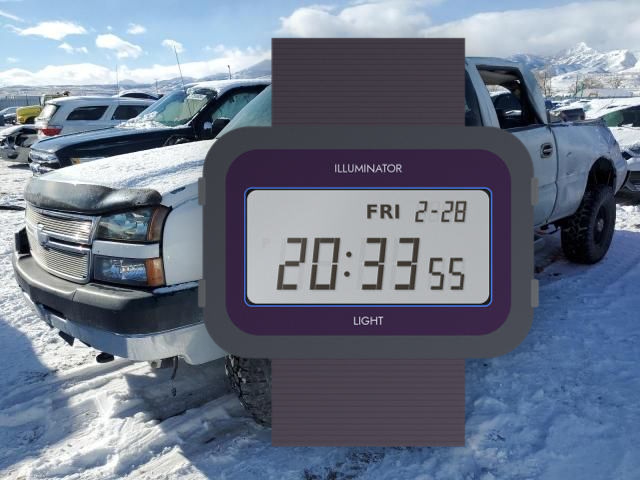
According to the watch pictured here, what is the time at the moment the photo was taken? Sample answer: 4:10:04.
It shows 20:33:55
